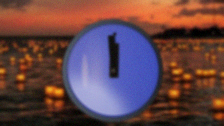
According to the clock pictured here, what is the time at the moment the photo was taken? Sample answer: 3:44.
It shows 11:59
